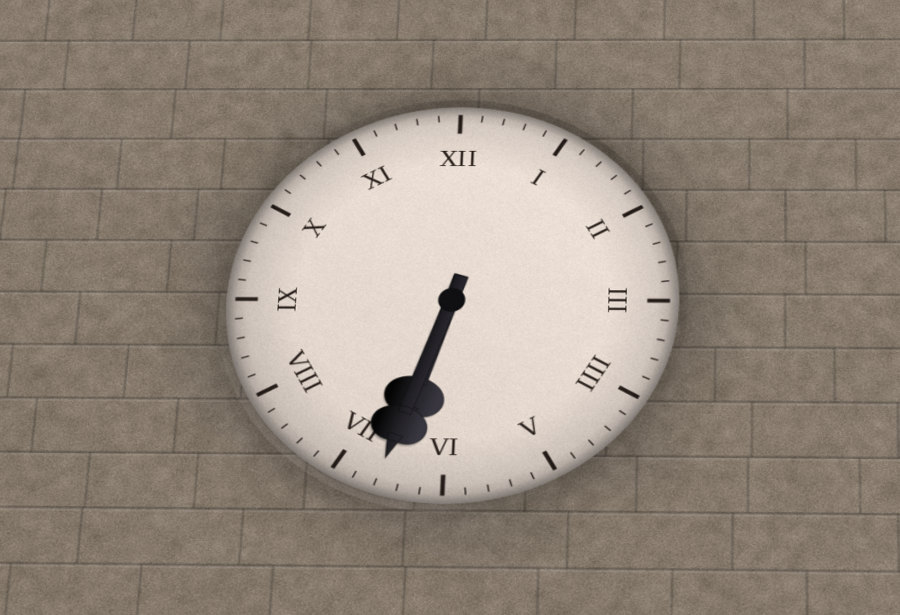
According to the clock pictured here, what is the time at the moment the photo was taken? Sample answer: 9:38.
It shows 6:33
